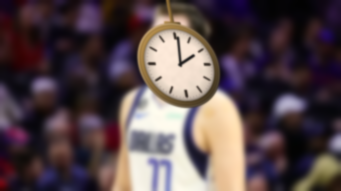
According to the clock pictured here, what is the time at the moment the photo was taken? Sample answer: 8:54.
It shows 2:01
